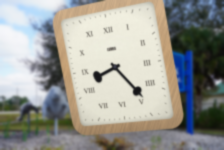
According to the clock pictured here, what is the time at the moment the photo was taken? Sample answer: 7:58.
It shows 8:24
